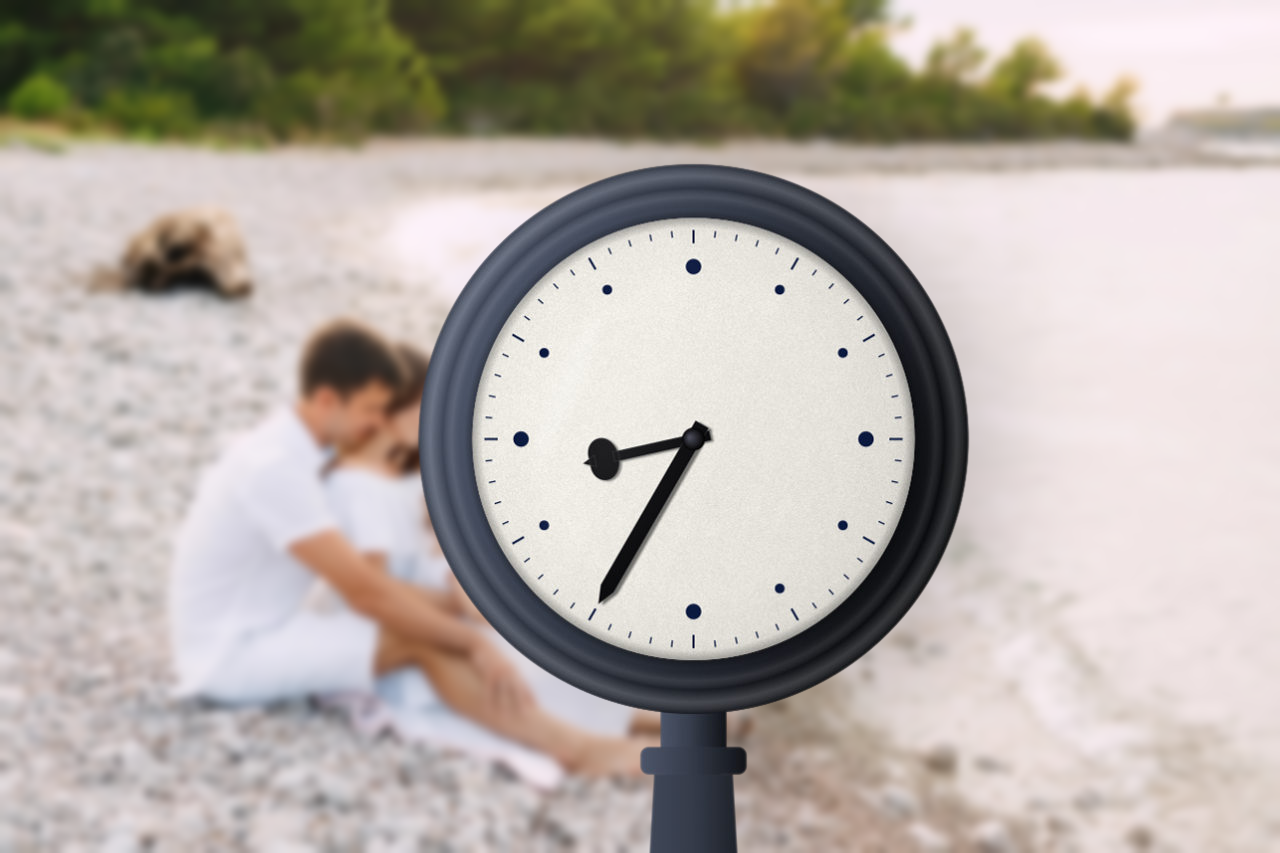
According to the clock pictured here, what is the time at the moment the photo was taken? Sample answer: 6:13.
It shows 8:35
